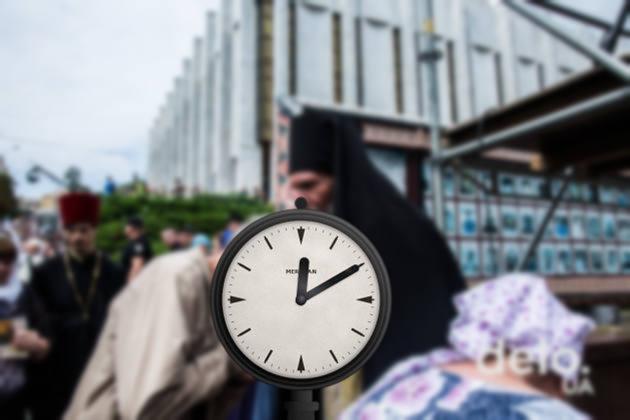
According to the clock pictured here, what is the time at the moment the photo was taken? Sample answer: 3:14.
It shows 12:10
